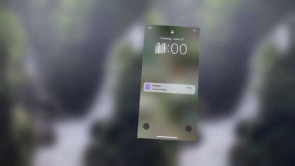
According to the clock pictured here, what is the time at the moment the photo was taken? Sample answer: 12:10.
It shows 11:00
